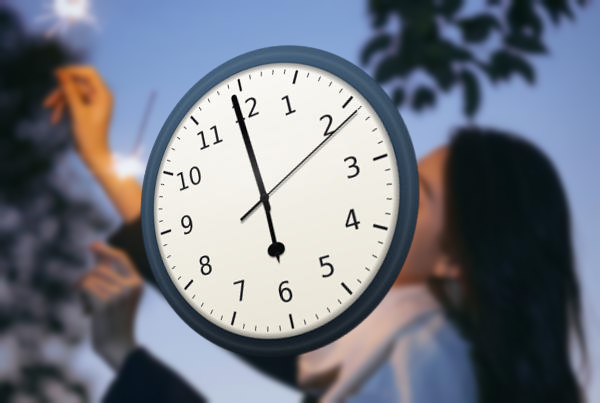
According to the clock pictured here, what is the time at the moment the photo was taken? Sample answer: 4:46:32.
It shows 5:59:11
